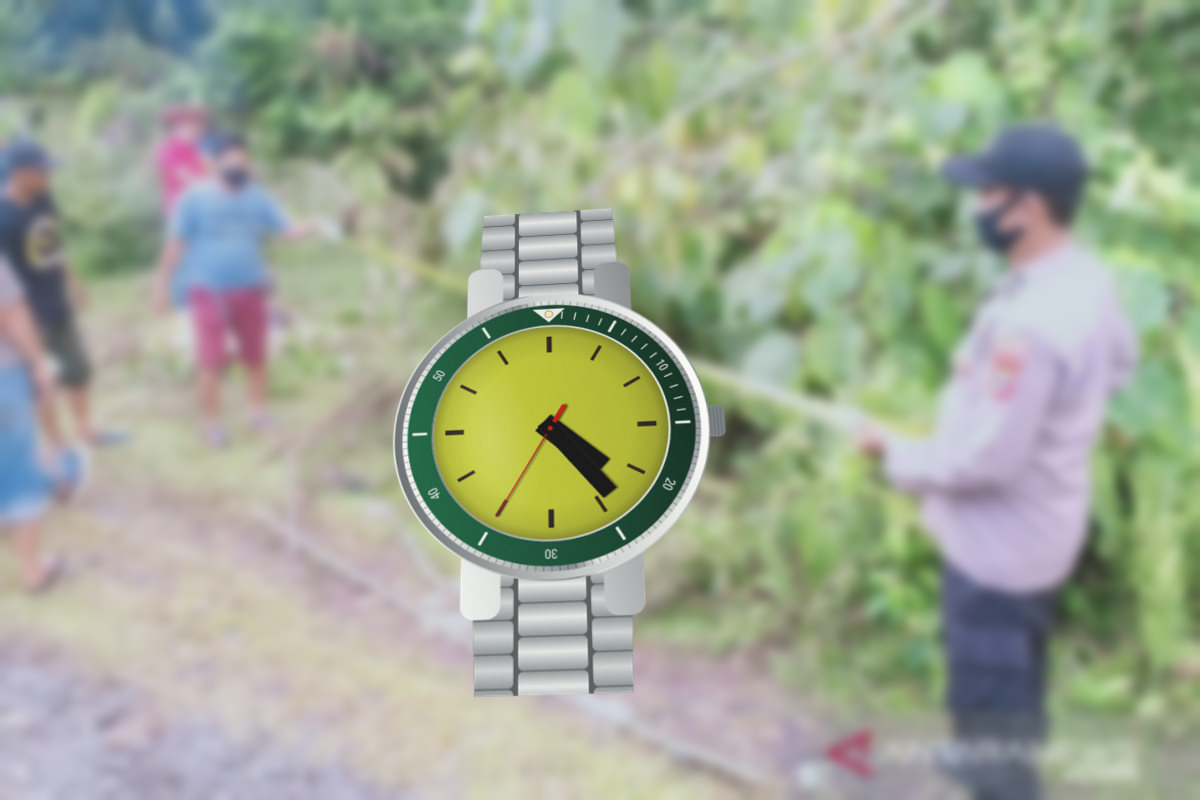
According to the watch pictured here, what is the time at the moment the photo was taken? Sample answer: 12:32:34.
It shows 4:23:35
